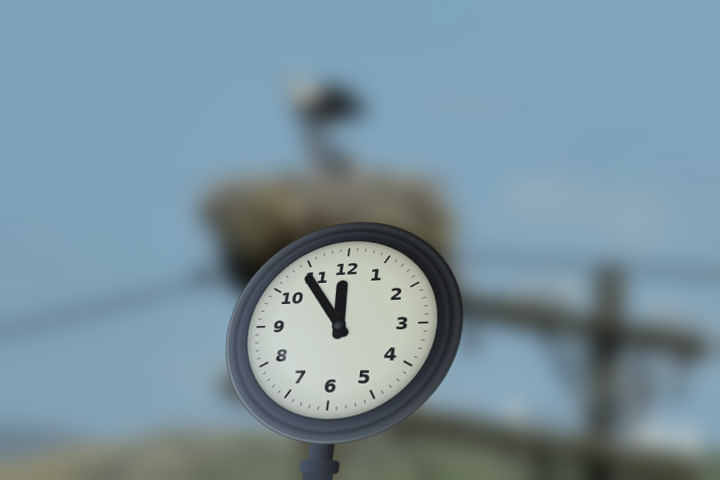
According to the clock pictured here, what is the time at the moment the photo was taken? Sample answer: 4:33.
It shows 11:54
